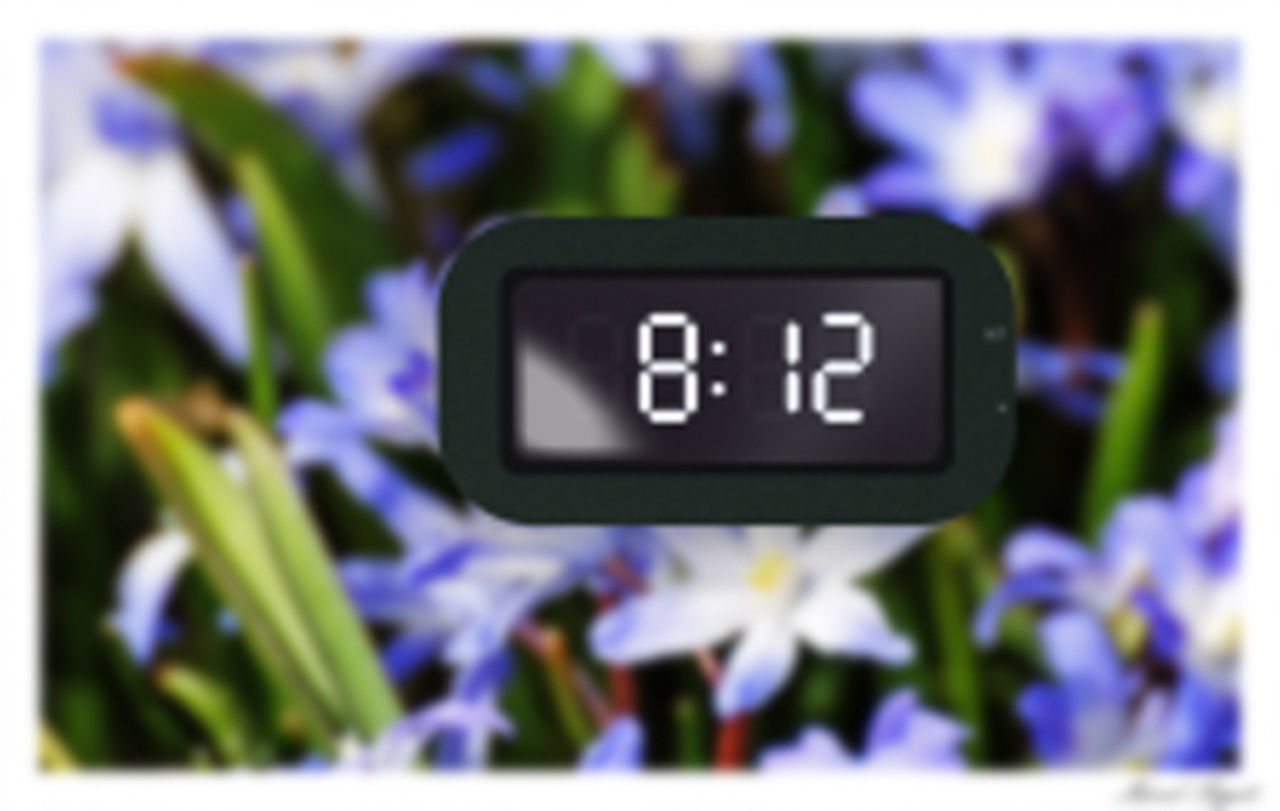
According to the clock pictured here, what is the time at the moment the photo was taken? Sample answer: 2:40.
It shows 8:12
